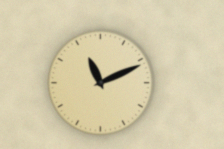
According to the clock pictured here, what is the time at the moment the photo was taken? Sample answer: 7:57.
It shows 11:11
